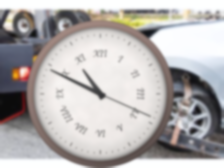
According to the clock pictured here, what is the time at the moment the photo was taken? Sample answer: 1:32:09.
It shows 10:49:19
